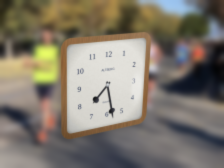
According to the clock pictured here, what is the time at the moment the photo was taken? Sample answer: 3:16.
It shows 7:28
